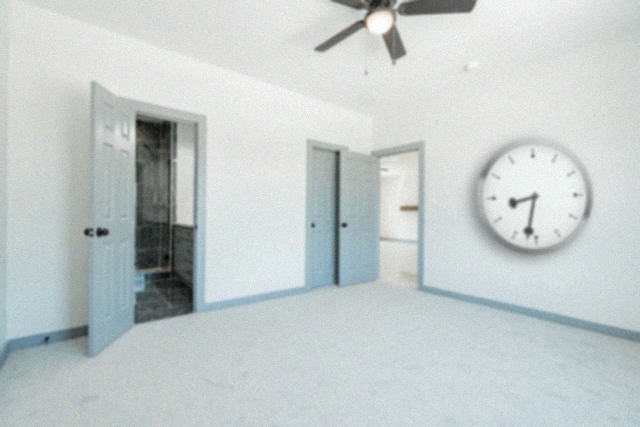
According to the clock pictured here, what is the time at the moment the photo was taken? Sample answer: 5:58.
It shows 8:32
